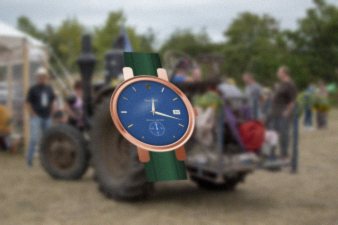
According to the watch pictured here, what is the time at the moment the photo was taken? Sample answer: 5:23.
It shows 12:18
